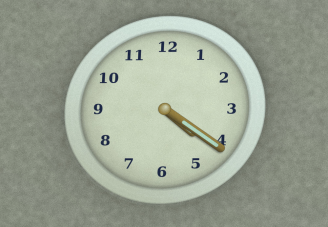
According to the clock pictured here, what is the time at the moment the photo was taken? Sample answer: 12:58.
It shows 4:21
